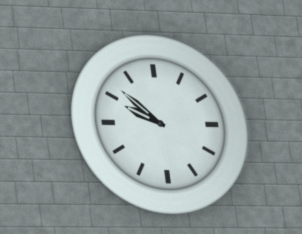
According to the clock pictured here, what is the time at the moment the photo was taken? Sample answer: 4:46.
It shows 9:52
